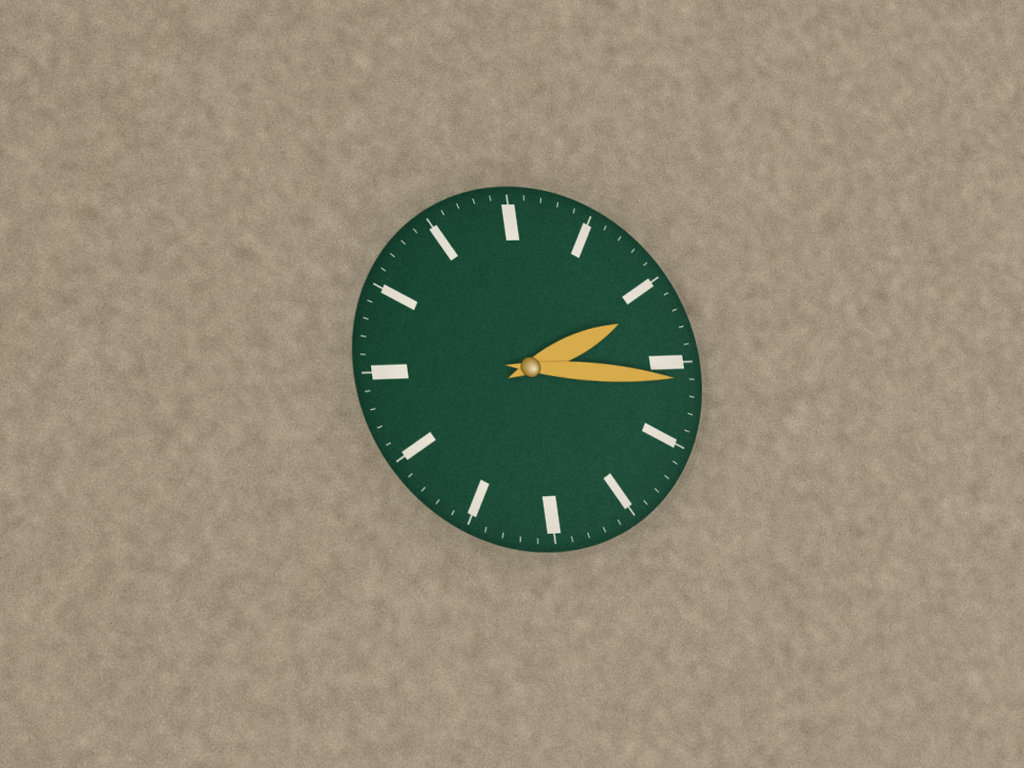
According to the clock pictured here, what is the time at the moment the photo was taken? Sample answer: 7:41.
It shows 2:16
